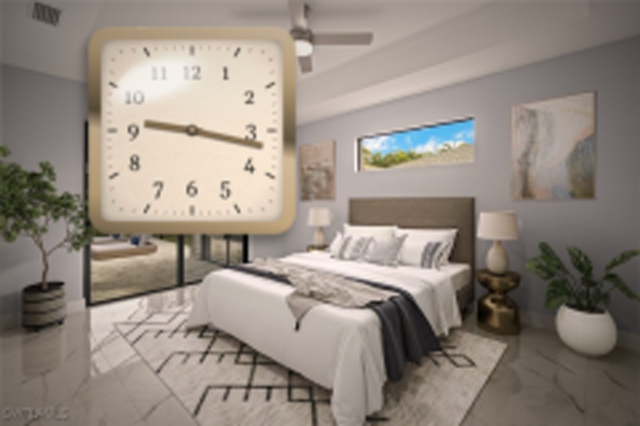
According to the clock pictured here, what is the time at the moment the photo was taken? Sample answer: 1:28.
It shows 9:17
